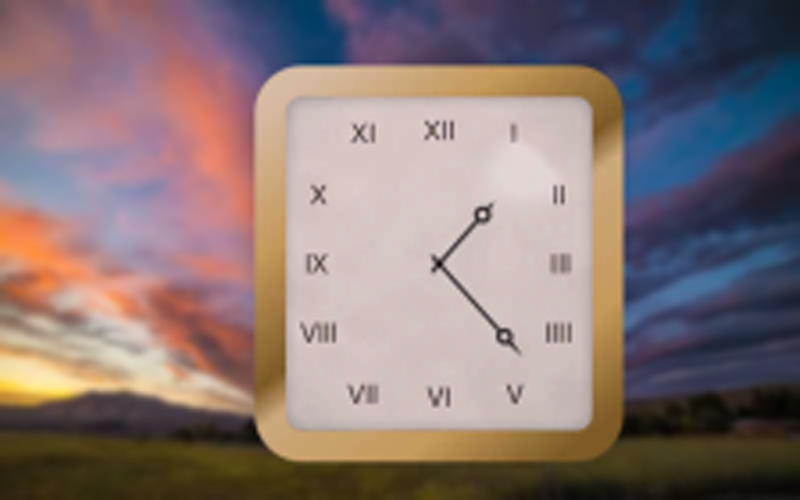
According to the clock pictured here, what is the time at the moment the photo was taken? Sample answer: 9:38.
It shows 1:23
